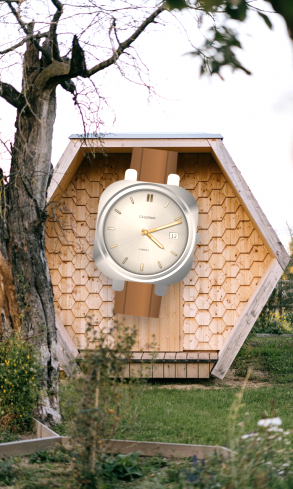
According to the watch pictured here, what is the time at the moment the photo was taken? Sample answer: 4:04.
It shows 4:11
